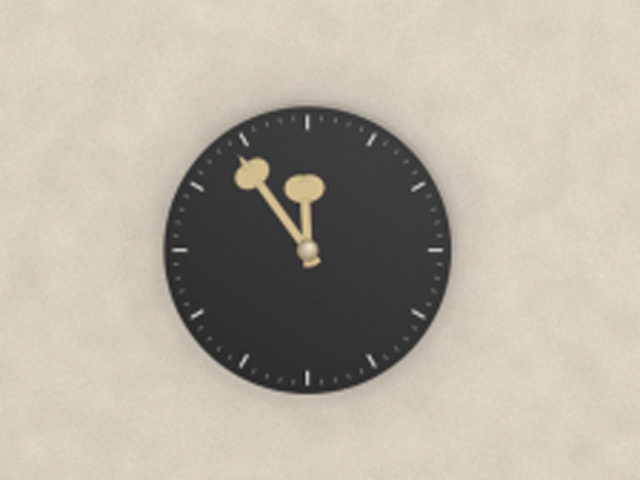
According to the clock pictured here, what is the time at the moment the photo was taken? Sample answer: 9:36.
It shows 11:54
